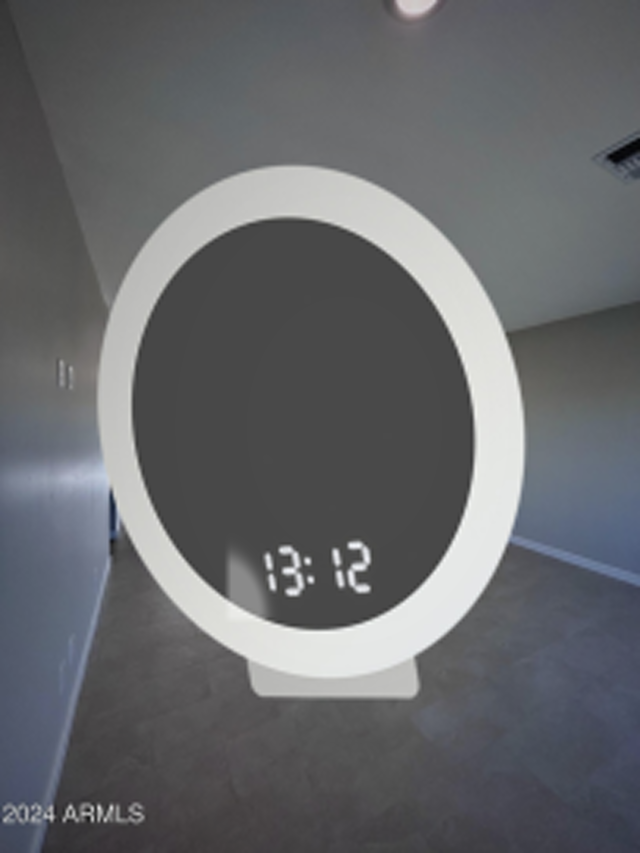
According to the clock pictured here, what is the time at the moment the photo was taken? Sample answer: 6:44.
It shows 13:12
